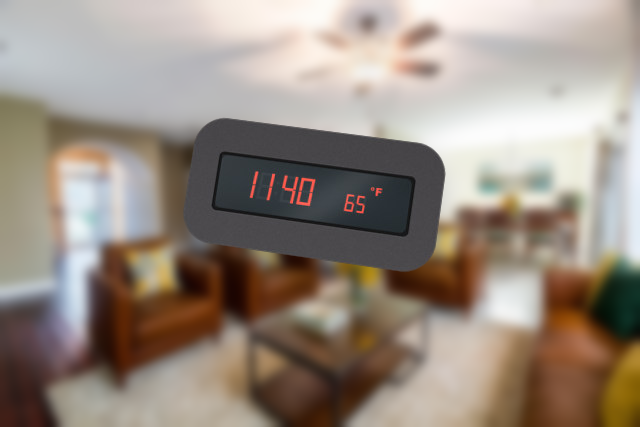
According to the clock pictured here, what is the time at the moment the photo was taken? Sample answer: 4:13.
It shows 11:40
